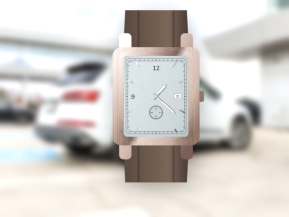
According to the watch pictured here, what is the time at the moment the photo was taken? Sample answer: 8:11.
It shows 1:22
